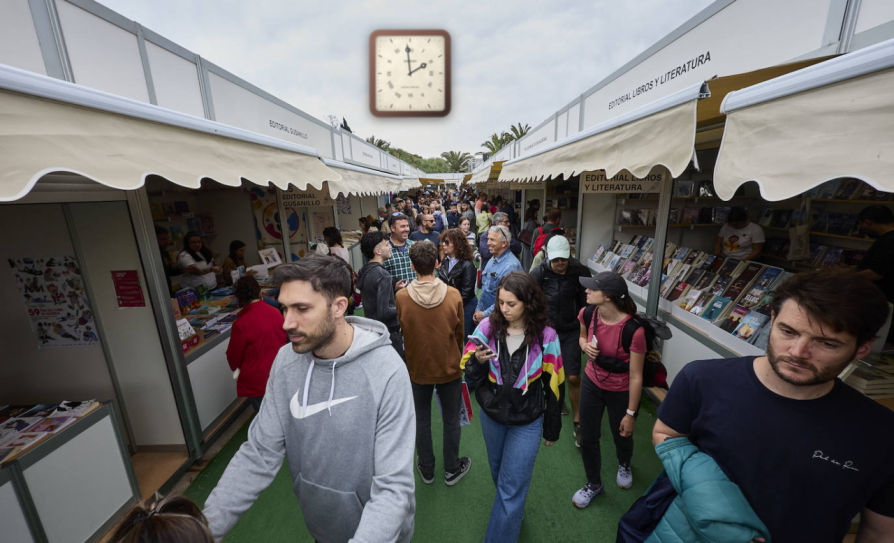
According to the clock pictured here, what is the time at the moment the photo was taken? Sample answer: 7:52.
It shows 1:59
